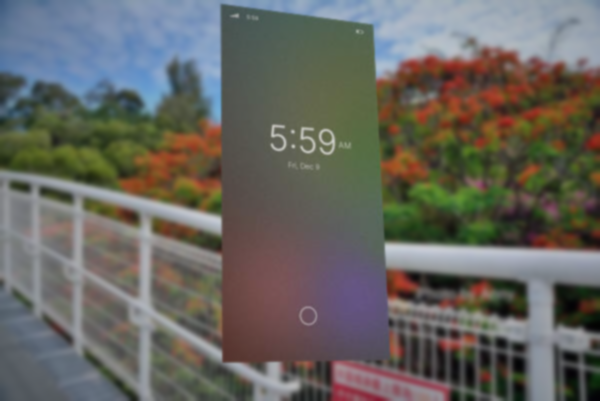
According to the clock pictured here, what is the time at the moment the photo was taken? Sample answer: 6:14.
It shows 5:59
